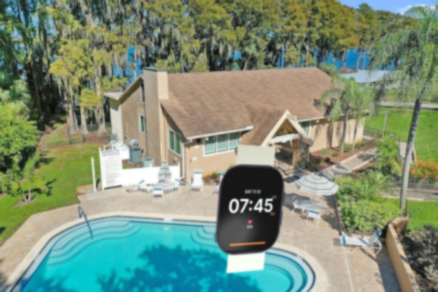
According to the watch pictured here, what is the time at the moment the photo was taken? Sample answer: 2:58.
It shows 7:45
